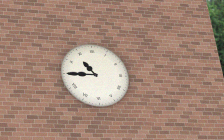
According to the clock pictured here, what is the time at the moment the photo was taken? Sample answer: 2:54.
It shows 10:45
